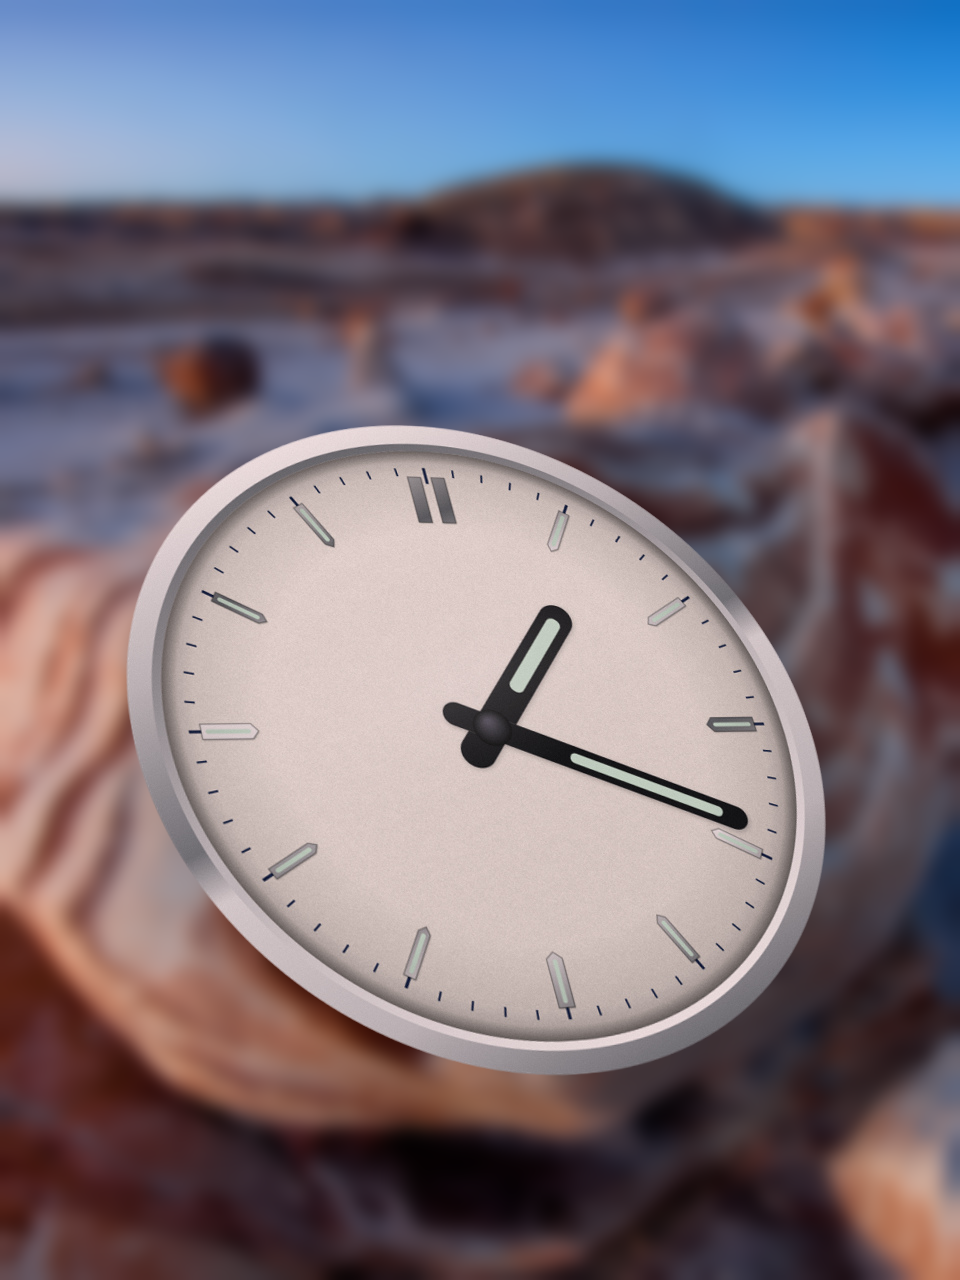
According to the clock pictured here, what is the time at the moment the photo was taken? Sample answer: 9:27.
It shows 1:19
